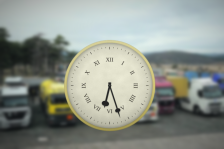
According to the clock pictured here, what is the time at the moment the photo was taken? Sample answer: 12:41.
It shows 6:27
